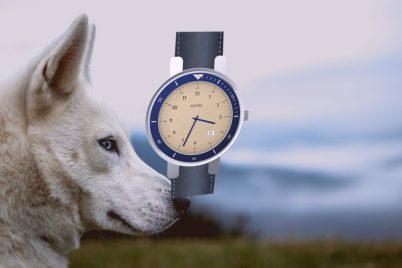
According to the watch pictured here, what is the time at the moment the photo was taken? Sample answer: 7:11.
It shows 3:34
